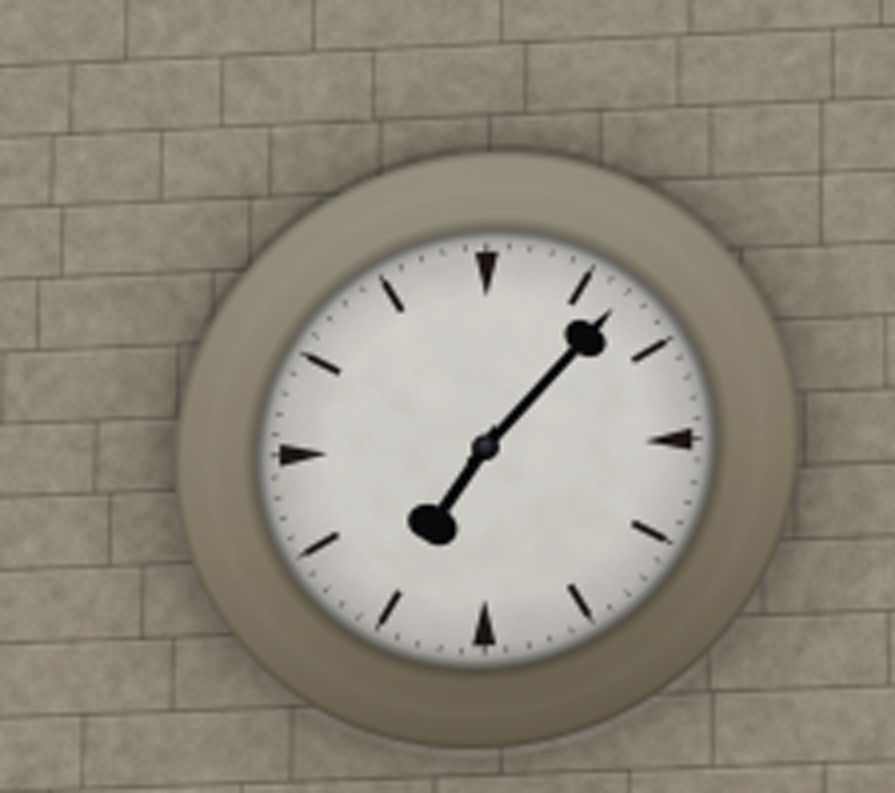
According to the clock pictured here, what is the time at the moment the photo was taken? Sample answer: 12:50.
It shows 7:07
